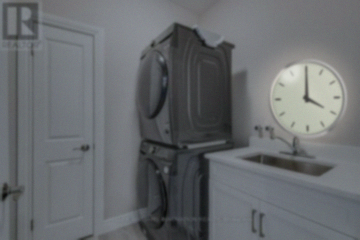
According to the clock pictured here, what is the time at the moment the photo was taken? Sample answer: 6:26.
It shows 4:00
